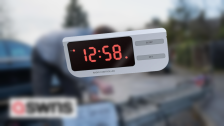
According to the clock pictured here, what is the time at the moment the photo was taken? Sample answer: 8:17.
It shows 12:58
